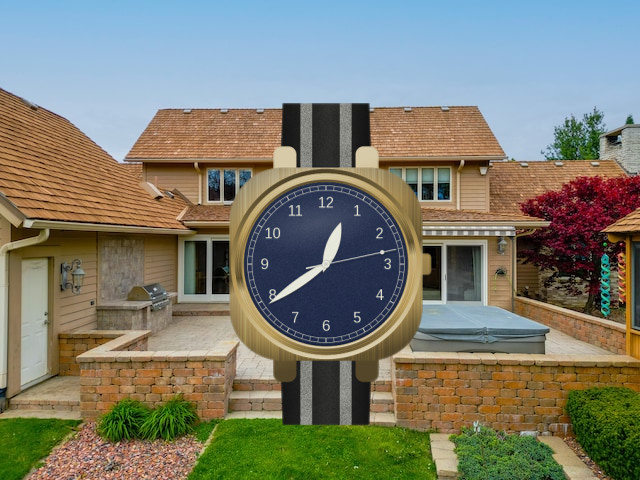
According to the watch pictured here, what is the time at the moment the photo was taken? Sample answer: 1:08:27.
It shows 12:39:13
